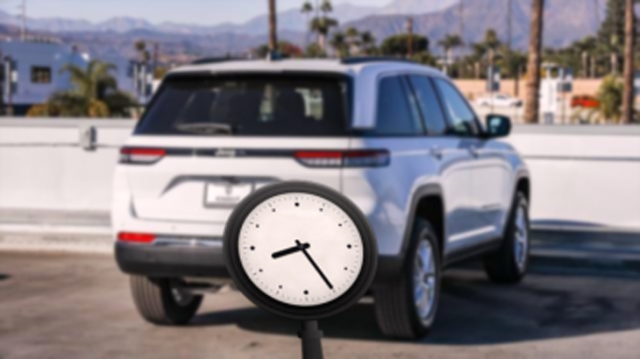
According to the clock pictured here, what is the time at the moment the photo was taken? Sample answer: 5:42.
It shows 8:25
